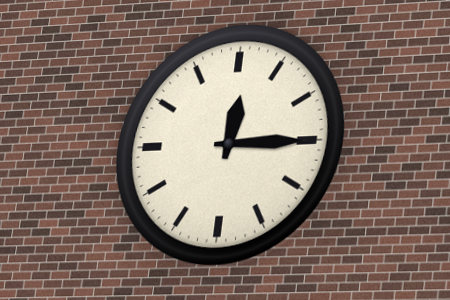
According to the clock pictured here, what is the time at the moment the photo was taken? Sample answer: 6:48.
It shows 12:15
